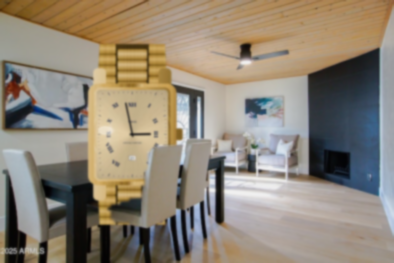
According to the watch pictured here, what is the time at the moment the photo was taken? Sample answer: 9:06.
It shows 2:58
